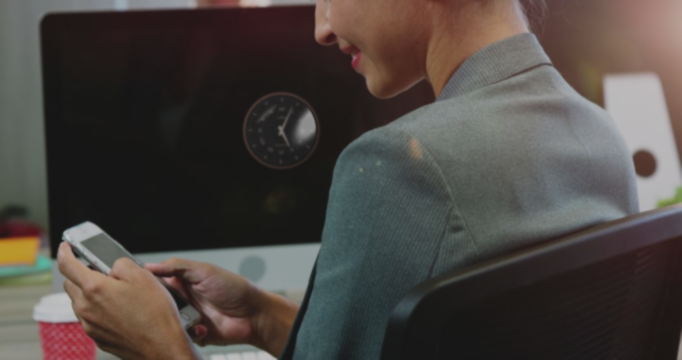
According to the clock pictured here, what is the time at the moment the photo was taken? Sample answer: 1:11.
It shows 5:04
